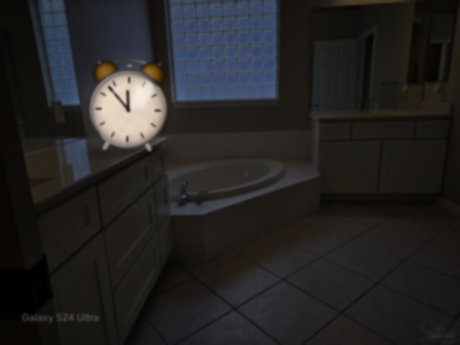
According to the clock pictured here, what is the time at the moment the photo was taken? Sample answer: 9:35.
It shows 11:53
